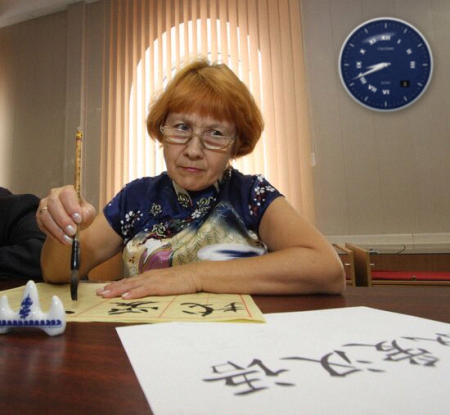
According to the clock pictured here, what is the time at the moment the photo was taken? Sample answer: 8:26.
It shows 8:41
